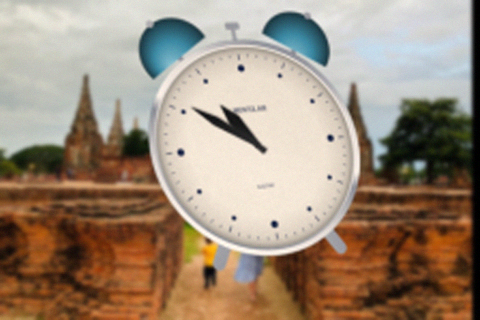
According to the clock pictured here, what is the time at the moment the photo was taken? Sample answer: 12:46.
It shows 10:51
